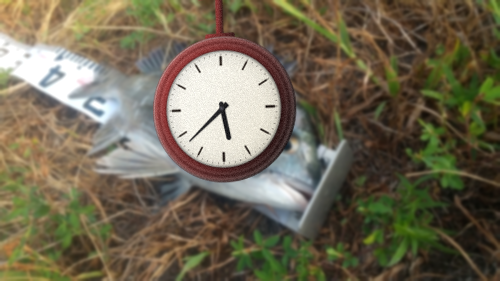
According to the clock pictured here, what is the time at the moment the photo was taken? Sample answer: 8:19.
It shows 5:38
